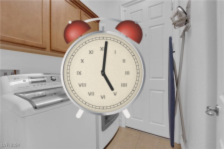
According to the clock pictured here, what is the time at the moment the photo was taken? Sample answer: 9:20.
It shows 5:01
